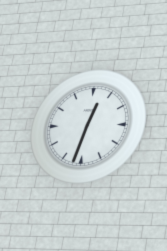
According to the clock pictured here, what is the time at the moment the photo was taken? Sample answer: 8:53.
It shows 12:32
